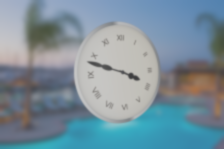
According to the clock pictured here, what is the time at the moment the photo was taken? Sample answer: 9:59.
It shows 3:48
